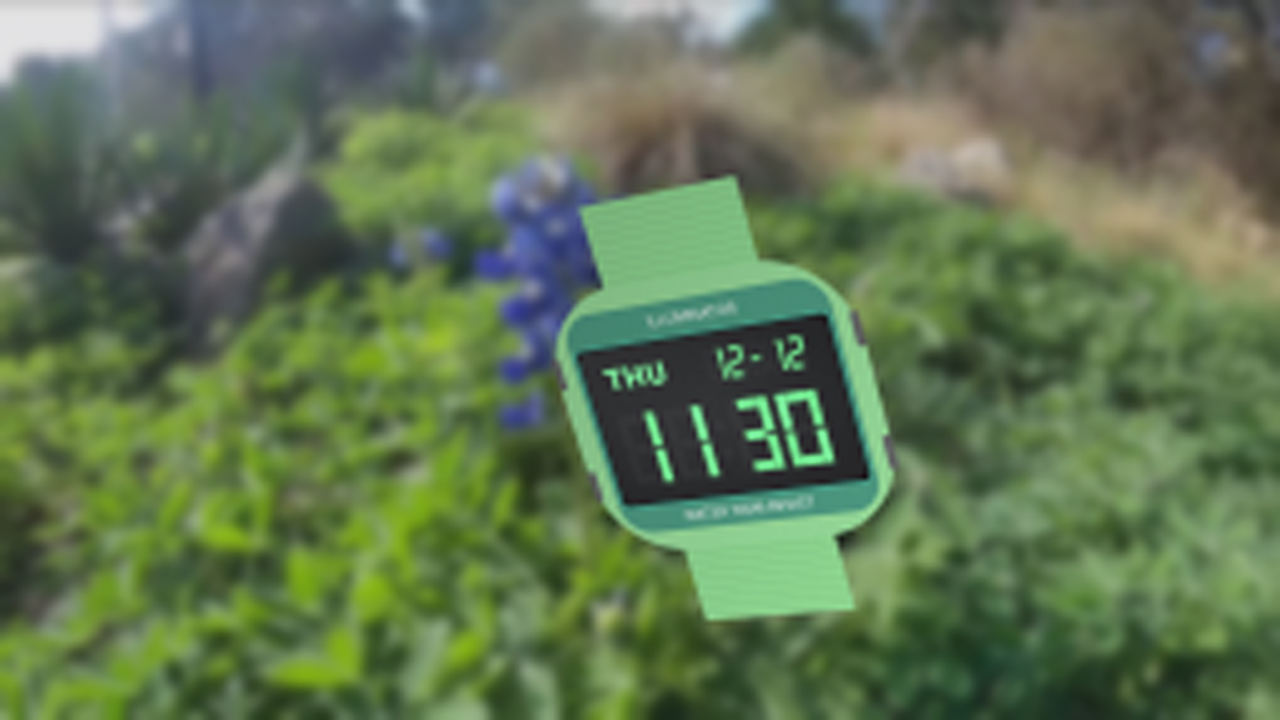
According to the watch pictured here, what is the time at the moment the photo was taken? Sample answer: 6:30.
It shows 11:30
